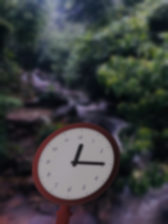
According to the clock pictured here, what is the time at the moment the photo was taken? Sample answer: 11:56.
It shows 12:15
